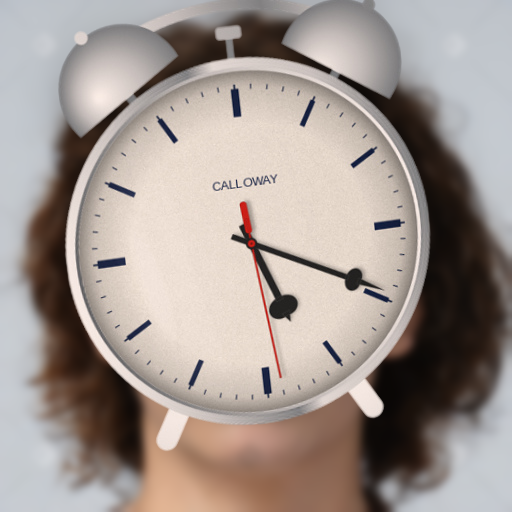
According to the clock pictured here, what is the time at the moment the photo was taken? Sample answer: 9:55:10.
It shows 5:19:29
